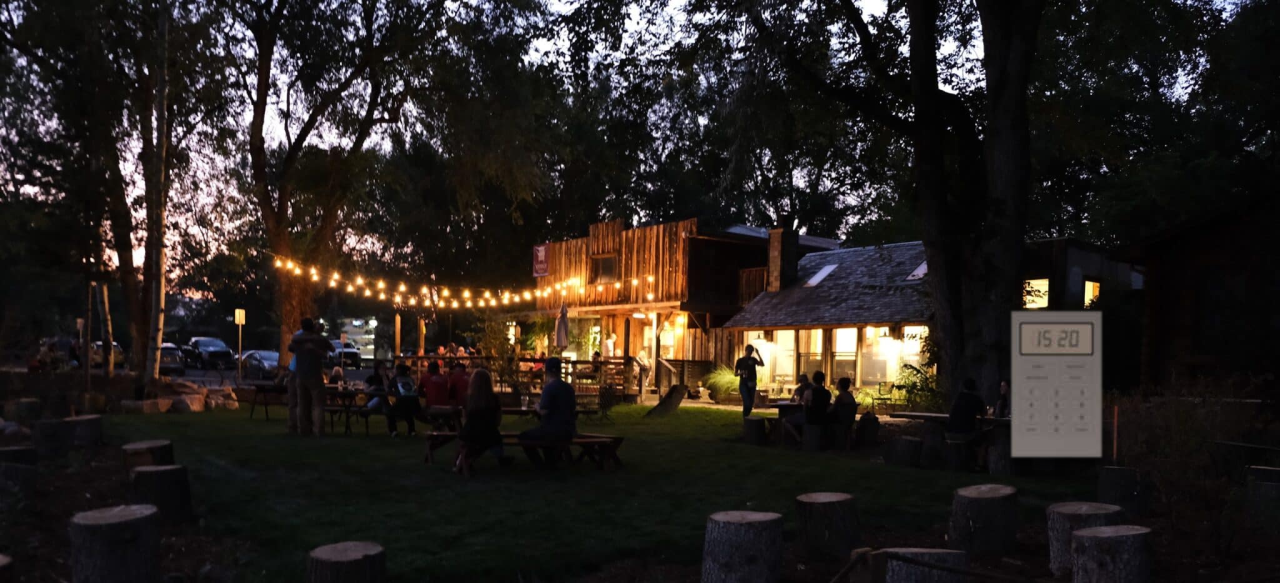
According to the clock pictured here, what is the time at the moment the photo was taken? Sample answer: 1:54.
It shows 15:20
